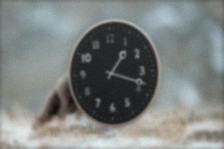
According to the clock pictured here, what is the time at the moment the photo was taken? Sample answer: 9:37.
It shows 1:18
